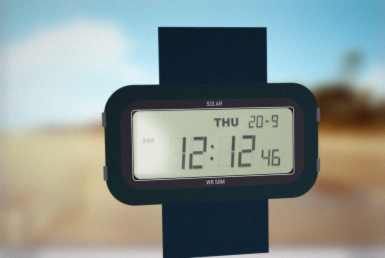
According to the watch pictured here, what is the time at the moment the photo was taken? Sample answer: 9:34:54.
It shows 12:12:46
